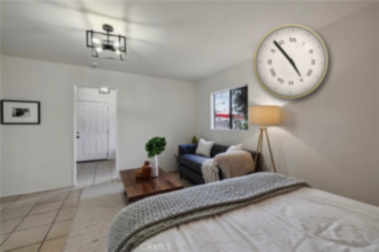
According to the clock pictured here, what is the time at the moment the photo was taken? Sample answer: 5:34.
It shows 4:53
